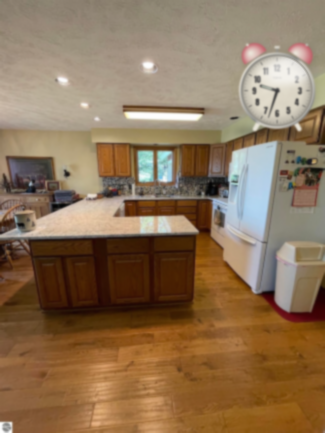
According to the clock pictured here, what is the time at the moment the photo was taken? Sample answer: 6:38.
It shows 9:33
